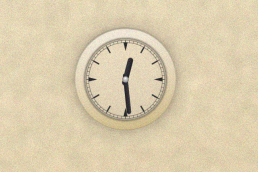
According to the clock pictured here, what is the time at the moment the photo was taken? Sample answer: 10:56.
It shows 12:29
